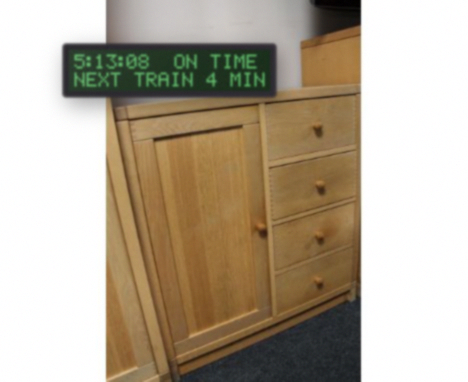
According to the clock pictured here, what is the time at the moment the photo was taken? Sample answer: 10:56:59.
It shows 5:13:08
